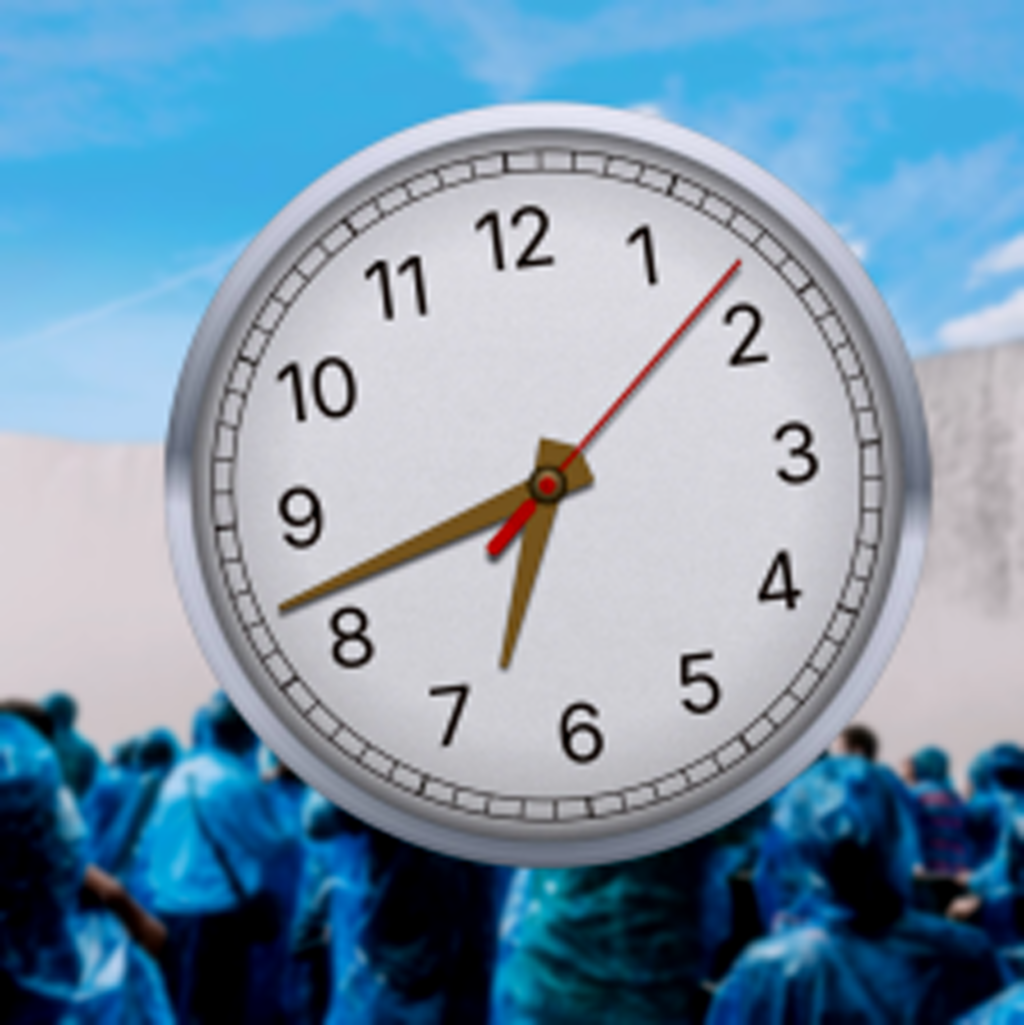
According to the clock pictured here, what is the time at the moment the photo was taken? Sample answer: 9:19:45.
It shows 6:42:08
